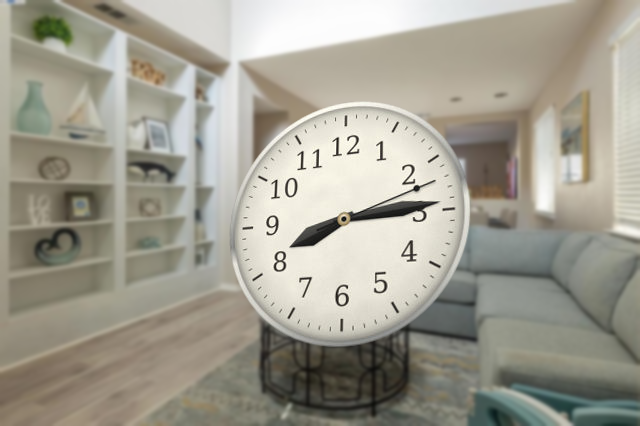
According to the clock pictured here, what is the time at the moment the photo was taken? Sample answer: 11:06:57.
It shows 8:14:12
